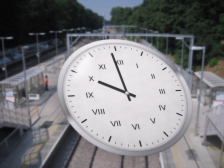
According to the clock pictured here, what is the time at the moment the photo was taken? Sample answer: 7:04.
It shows 9:59
